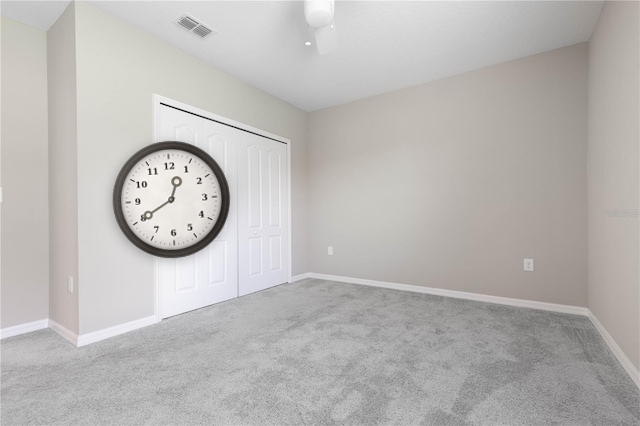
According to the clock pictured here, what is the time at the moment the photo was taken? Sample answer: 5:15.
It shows 12:40
